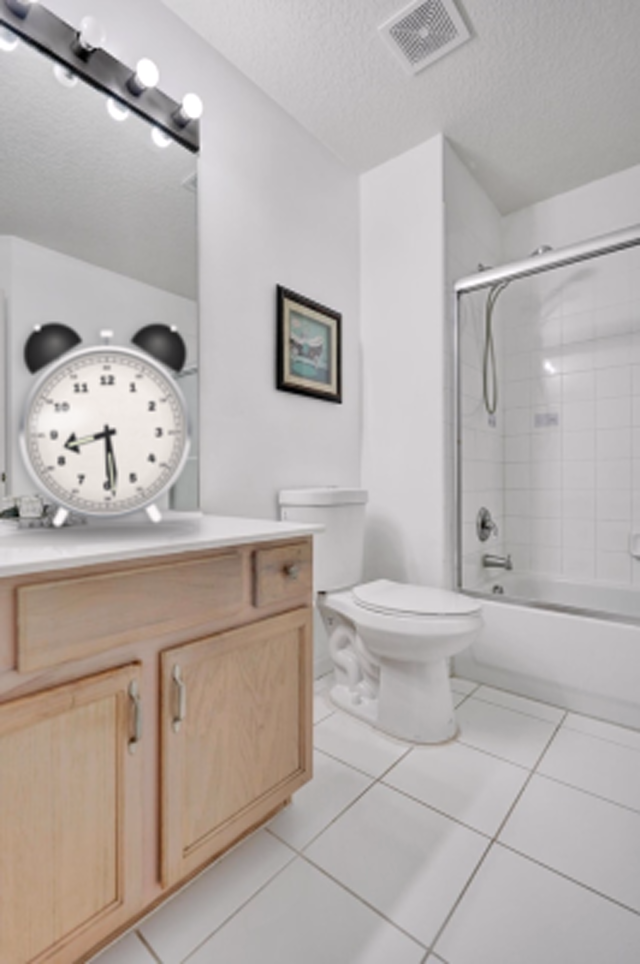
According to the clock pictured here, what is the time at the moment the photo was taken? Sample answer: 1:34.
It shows 8:29
